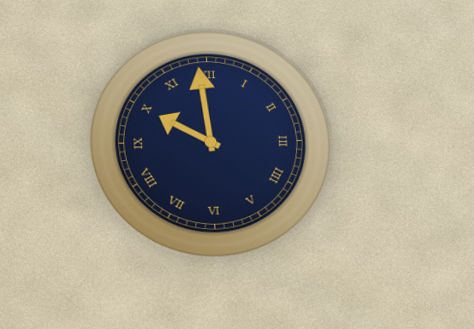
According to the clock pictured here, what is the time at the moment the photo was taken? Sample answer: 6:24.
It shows 9:59
